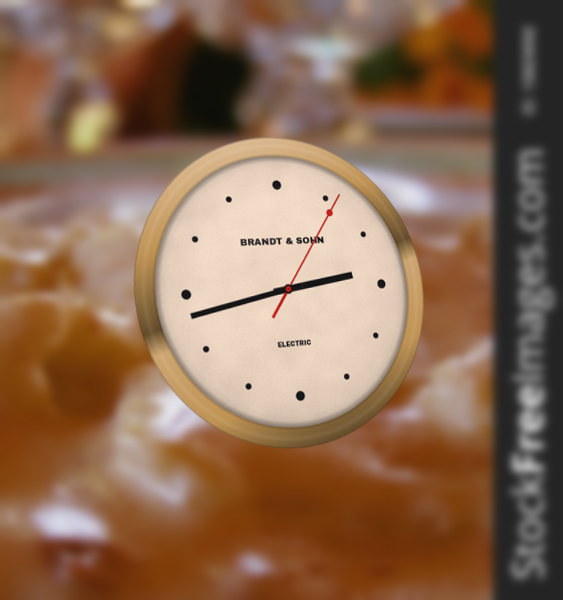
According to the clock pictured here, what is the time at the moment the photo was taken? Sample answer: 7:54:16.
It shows 2:43:06
